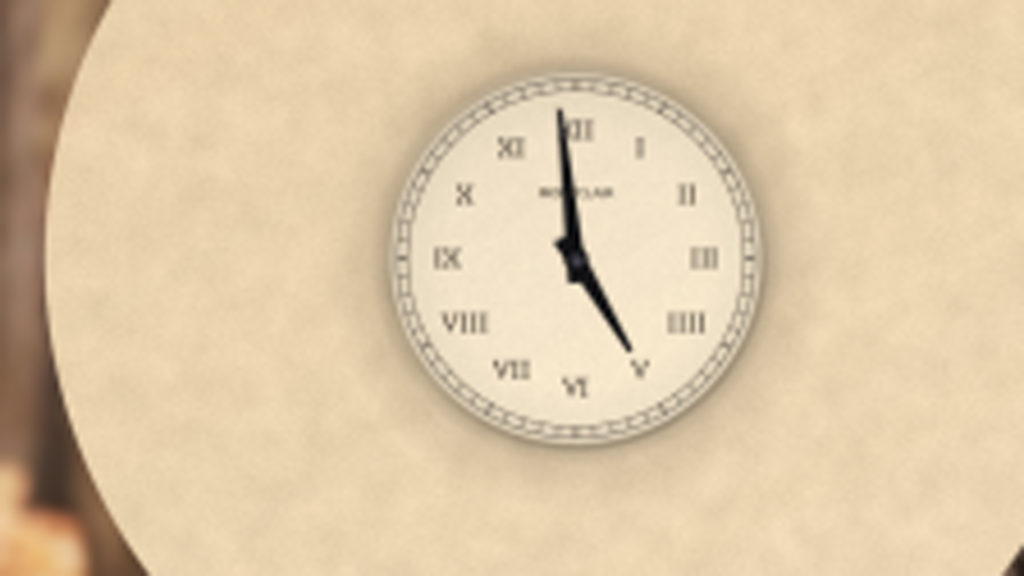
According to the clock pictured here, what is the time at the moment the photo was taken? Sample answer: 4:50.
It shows 4:59
